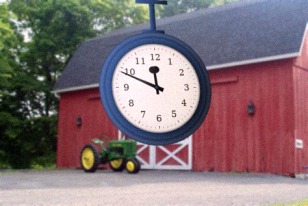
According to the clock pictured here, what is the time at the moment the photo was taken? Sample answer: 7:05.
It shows 11:49
